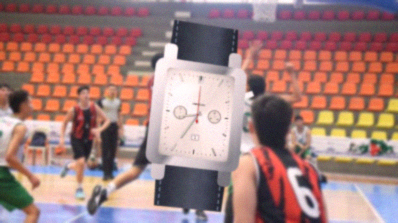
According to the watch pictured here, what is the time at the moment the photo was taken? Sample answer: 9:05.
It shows 8:35
